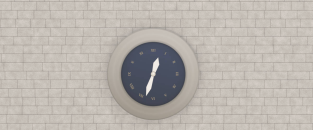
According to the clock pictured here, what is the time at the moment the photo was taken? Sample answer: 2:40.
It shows 12:33
